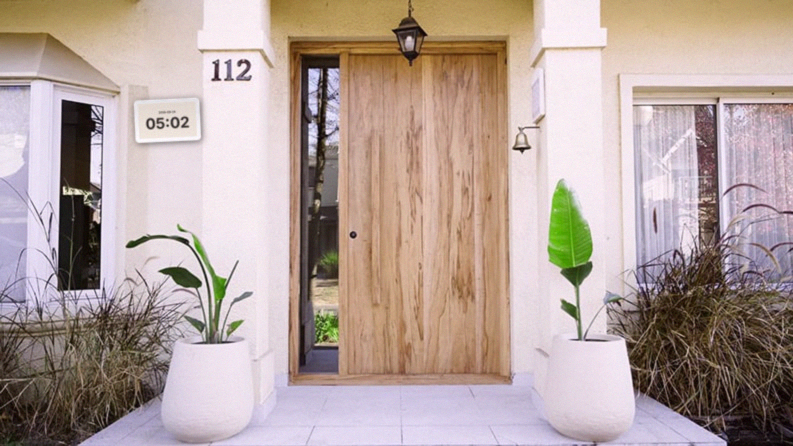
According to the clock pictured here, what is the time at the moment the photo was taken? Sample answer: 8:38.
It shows 5:02
